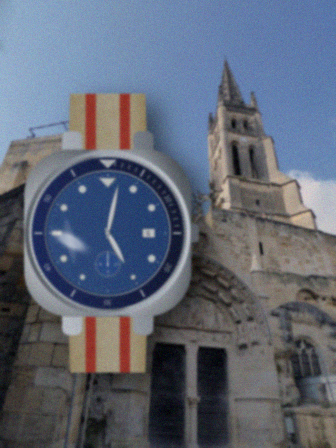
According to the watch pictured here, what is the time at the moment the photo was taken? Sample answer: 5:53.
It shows 5:02
